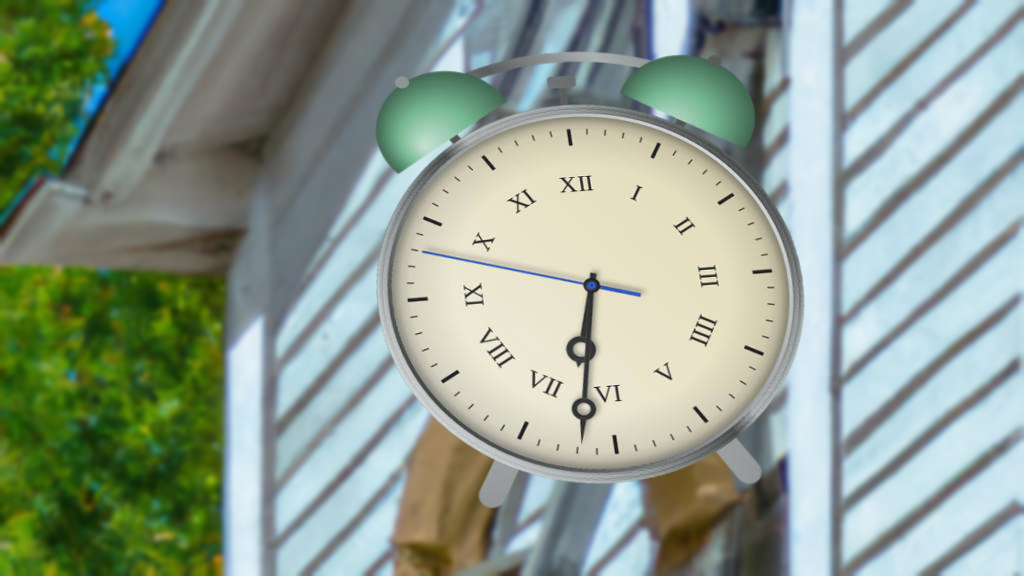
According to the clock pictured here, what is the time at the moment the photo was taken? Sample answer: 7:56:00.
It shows 6:31:48
